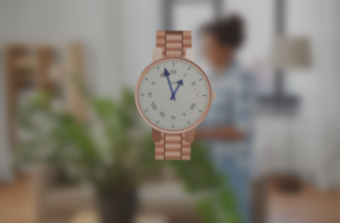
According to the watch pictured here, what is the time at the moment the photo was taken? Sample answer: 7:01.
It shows 12:57
